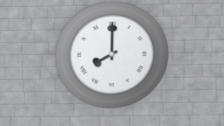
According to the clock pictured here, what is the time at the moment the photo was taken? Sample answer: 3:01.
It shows 8:00
